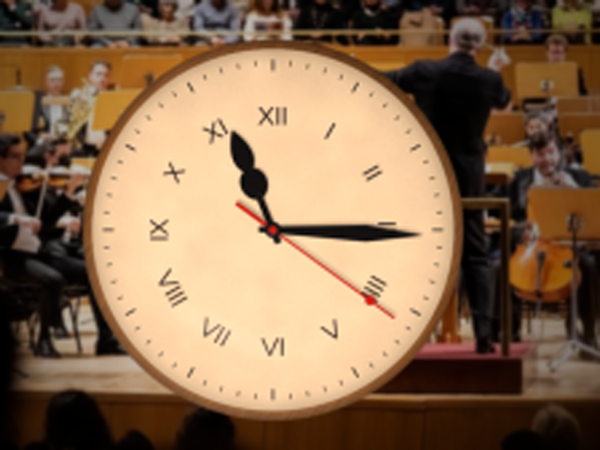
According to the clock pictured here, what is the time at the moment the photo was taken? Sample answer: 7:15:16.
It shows 11:15:21
